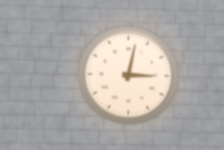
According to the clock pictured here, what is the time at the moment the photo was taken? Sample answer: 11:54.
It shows 3:02
